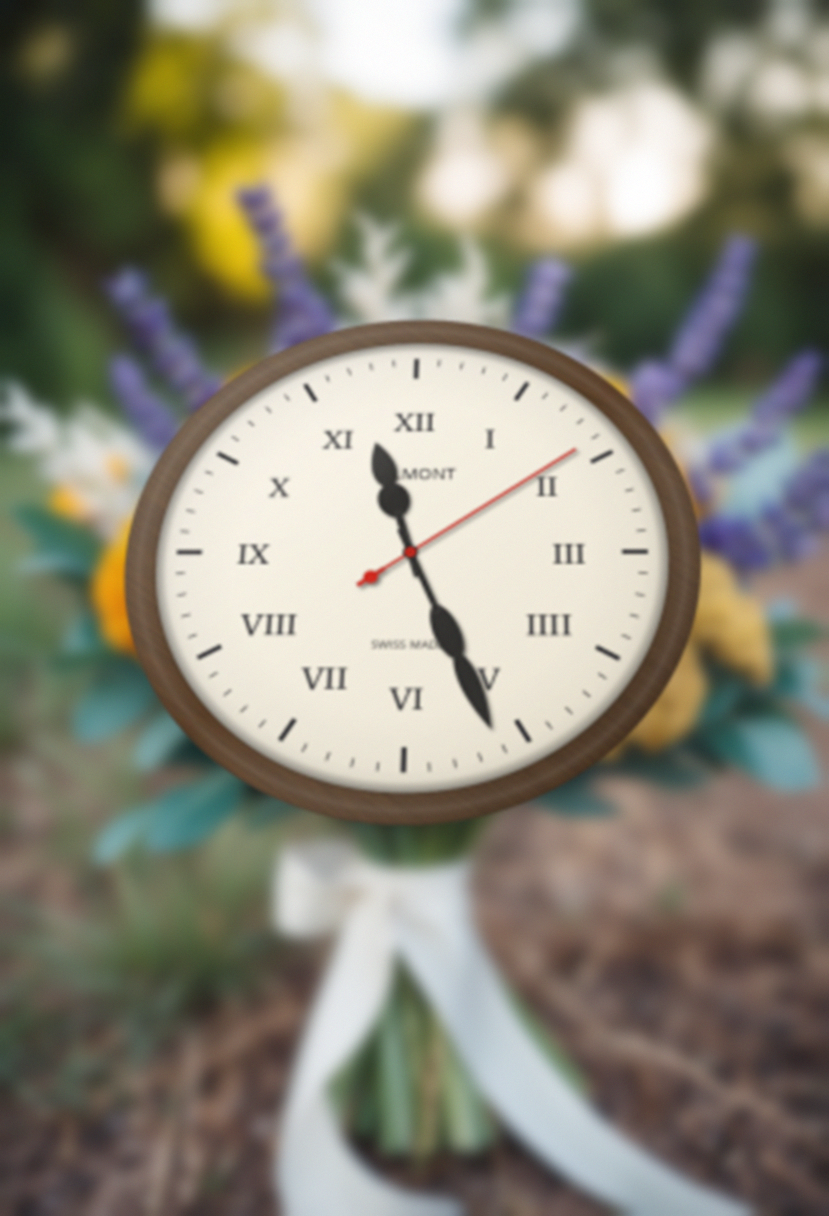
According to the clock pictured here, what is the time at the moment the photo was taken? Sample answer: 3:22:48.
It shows 11:26:09
